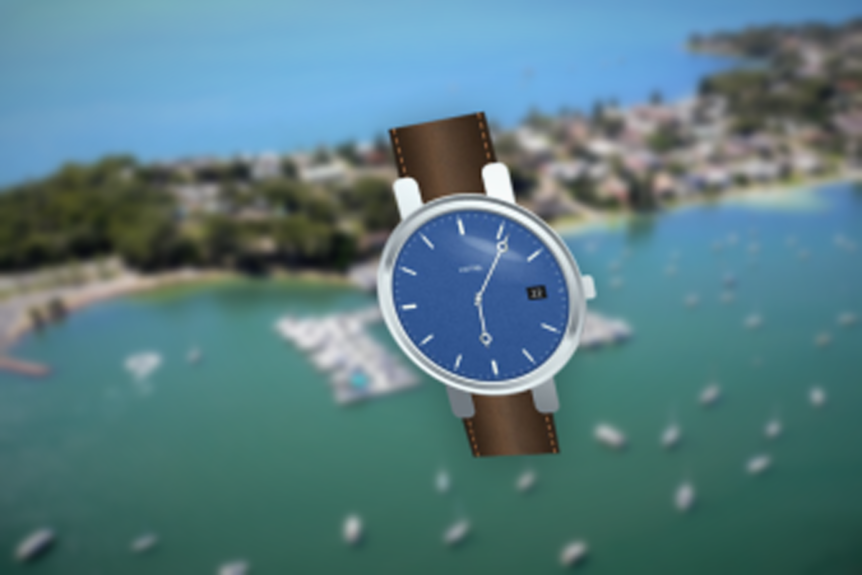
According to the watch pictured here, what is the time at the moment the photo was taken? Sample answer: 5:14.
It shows 6:06
